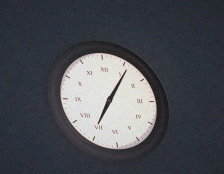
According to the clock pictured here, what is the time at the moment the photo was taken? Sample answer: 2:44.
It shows 7:06
